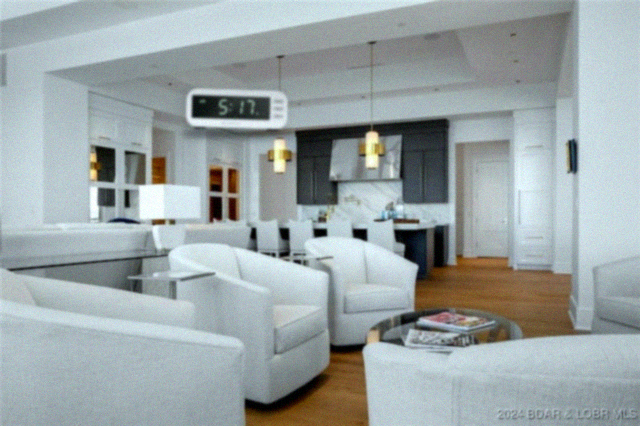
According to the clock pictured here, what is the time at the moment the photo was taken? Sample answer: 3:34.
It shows 5:17
